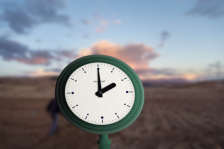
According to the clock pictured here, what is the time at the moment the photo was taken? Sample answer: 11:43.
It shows 2:00
